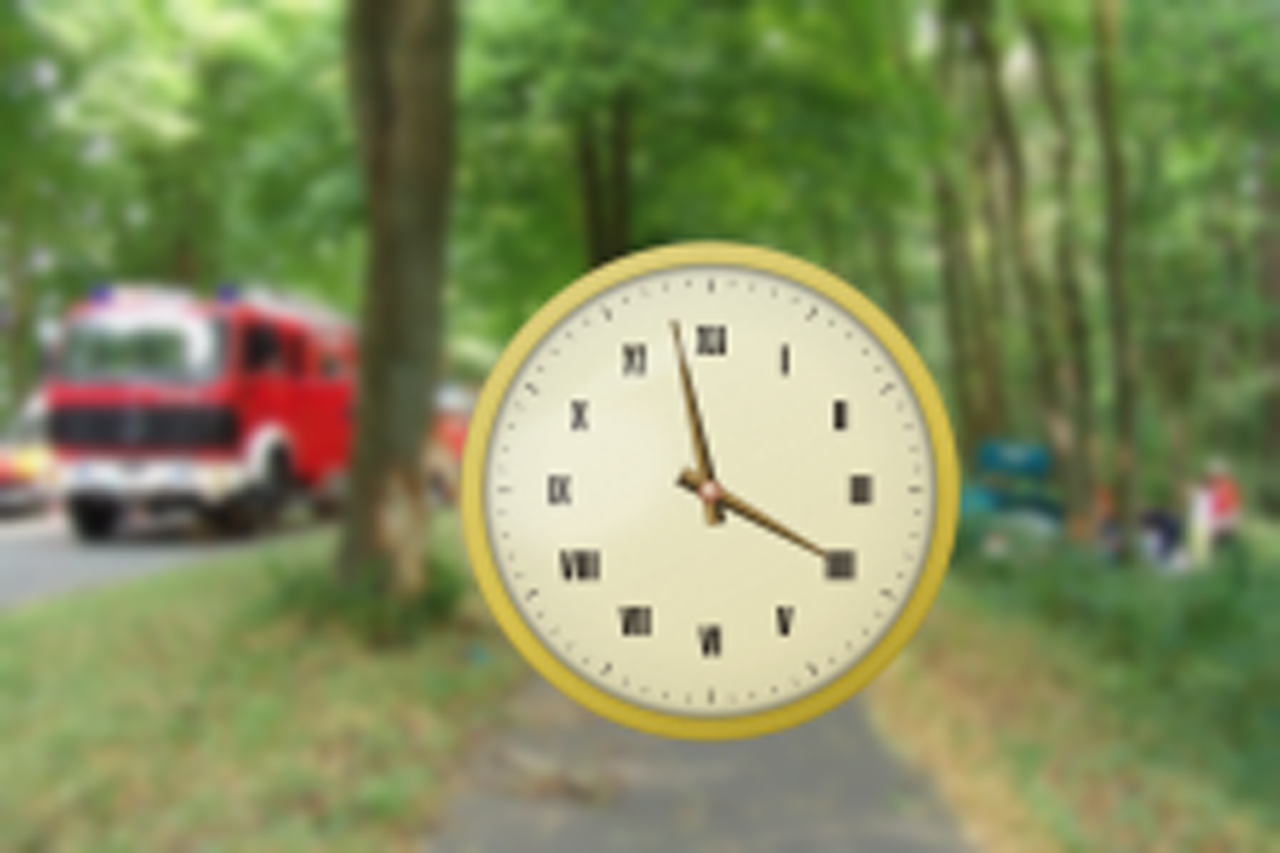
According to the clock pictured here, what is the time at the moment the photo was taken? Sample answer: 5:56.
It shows 3:58
